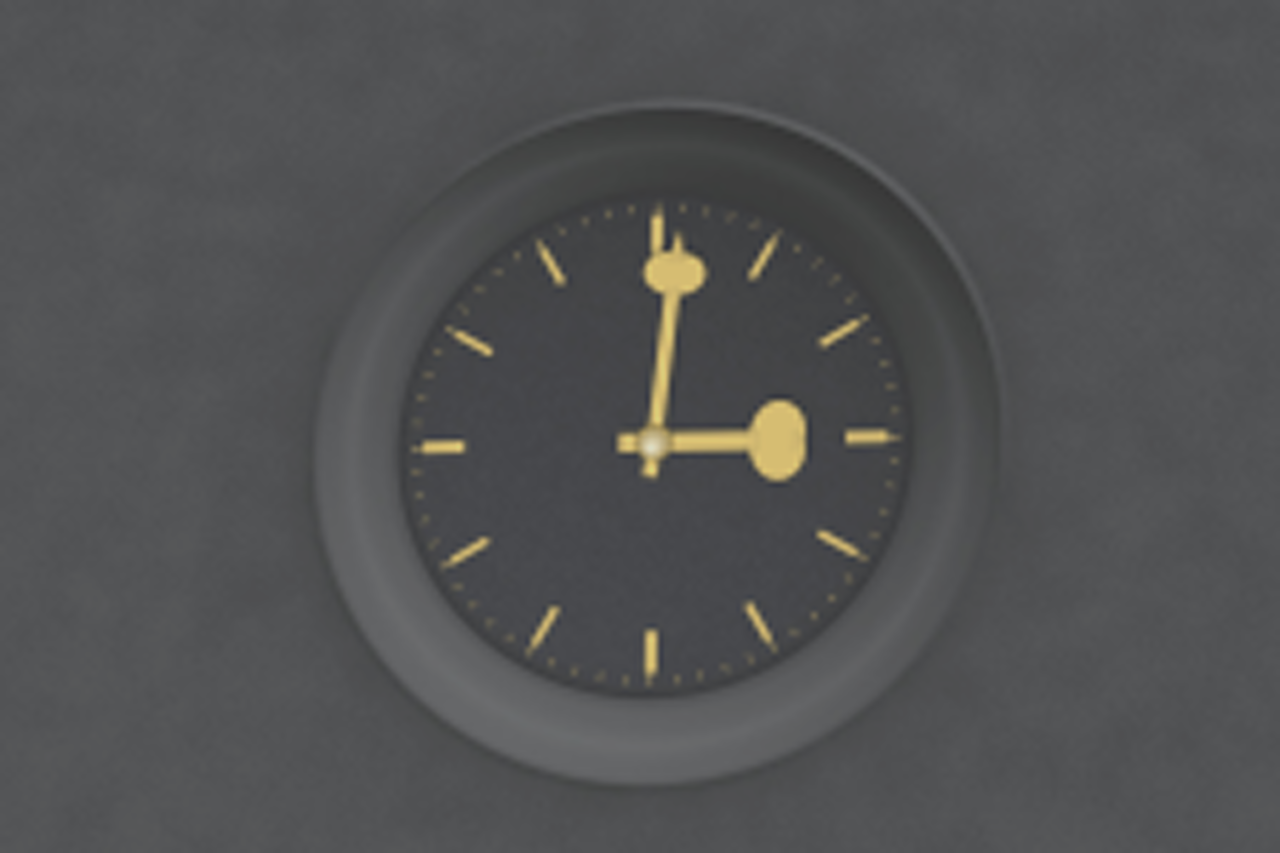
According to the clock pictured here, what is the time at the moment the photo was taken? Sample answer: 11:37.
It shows 3:01
